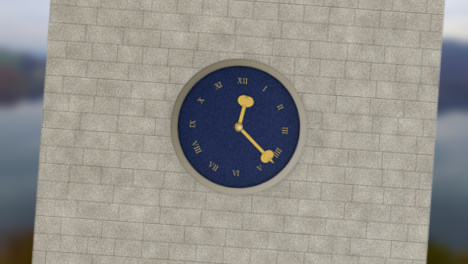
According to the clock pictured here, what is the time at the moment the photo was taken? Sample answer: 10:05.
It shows 12:22
